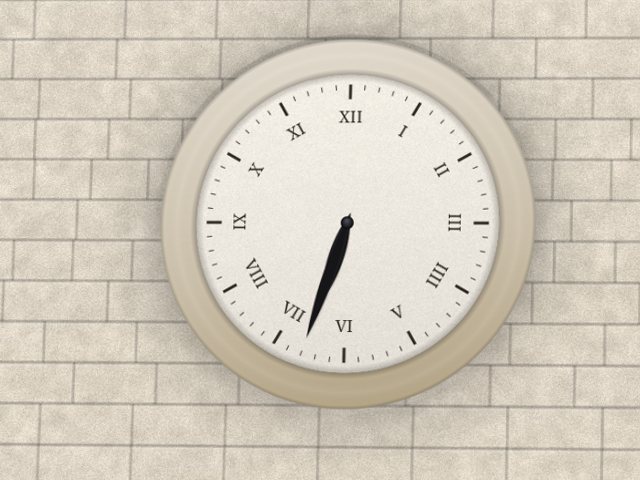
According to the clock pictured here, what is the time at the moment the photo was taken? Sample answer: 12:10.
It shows 6:33
